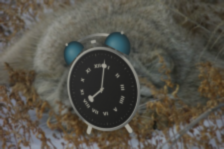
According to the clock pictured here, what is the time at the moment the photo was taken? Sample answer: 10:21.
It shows 8:03
